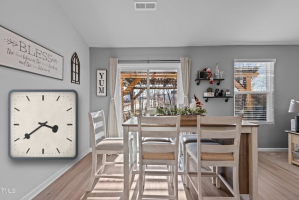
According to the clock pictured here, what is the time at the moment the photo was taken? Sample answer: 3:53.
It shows 3:39
